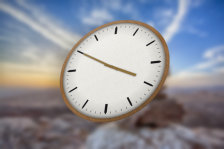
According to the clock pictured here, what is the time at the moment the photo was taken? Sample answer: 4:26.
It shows 3:50
